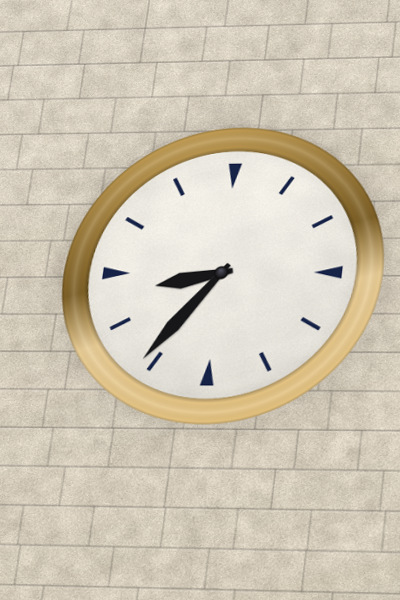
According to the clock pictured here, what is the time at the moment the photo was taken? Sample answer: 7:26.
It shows 8:36
